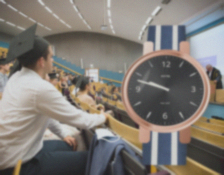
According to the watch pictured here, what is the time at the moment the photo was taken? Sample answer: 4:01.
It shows 9:48
